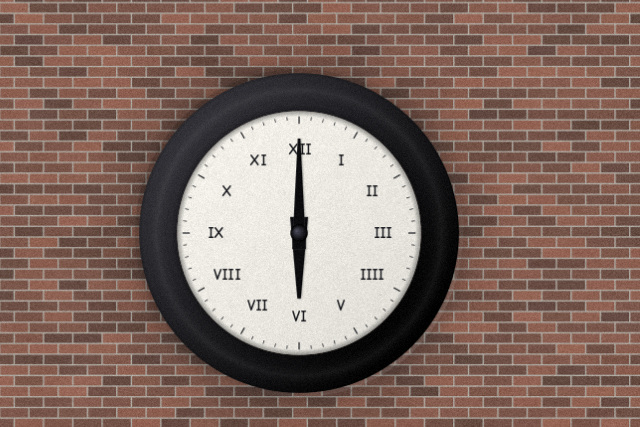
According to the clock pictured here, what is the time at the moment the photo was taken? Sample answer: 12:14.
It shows 6:00
